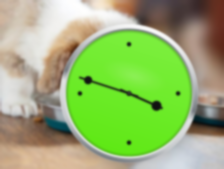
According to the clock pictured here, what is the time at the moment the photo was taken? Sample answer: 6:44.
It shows 3:48
